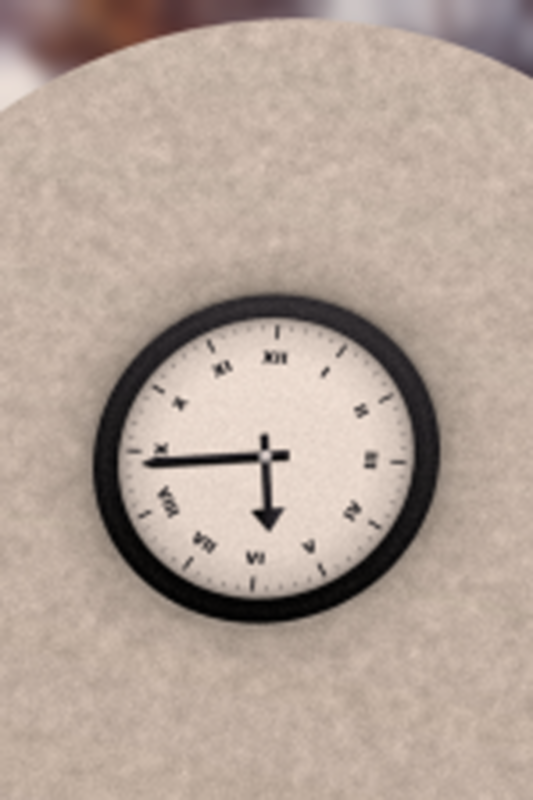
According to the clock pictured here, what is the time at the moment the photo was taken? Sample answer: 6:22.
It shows 5:44
